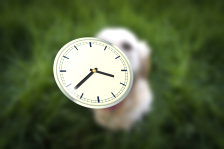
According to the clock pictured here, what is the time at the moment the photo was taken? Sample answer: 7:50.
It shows 3:38
